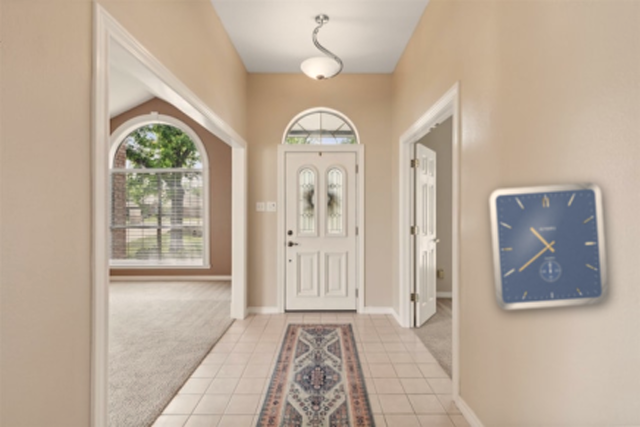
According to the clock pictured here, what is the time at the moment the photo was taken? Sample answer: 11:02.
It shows 10:39
